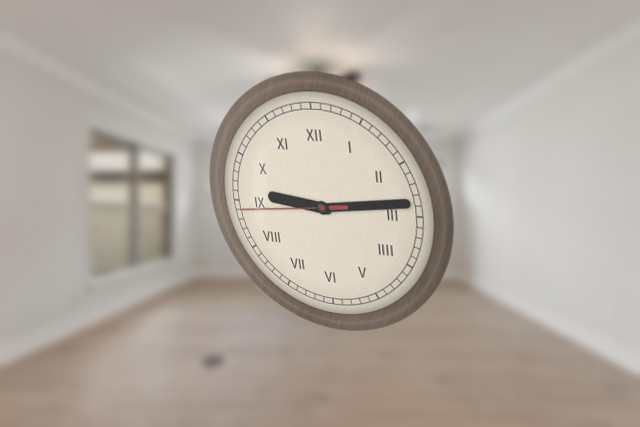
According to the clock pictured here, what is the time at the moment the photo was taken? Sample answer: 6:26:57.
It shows 9:13:44
